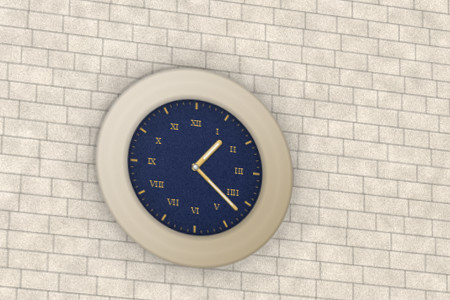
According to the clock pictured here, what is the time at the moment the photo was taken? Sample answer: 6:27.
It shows 1:22
